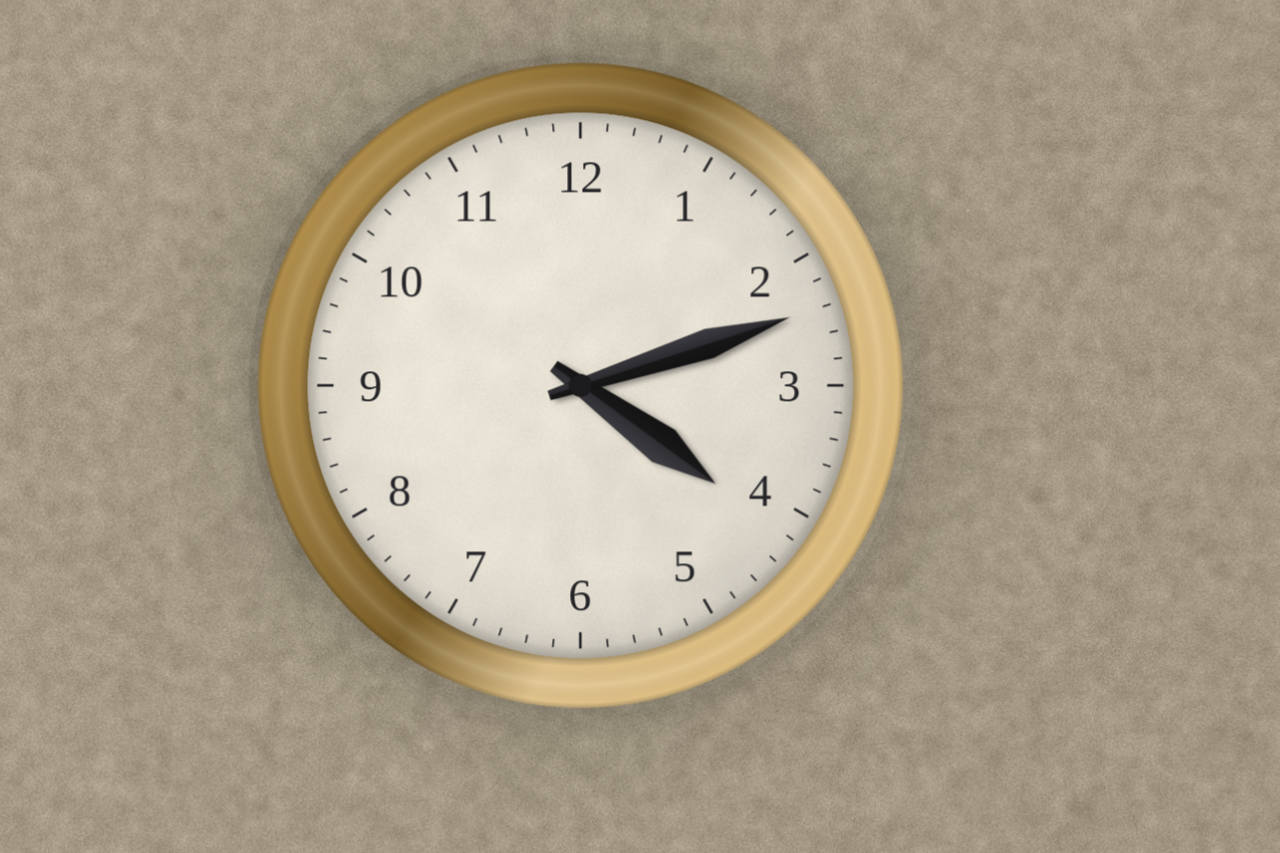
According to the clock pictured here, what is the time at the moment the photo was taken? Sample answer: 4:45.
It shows 4:12
